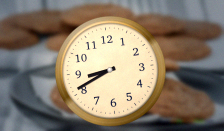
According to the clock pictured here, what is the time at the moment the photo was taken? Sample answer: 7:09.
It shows 8:41
